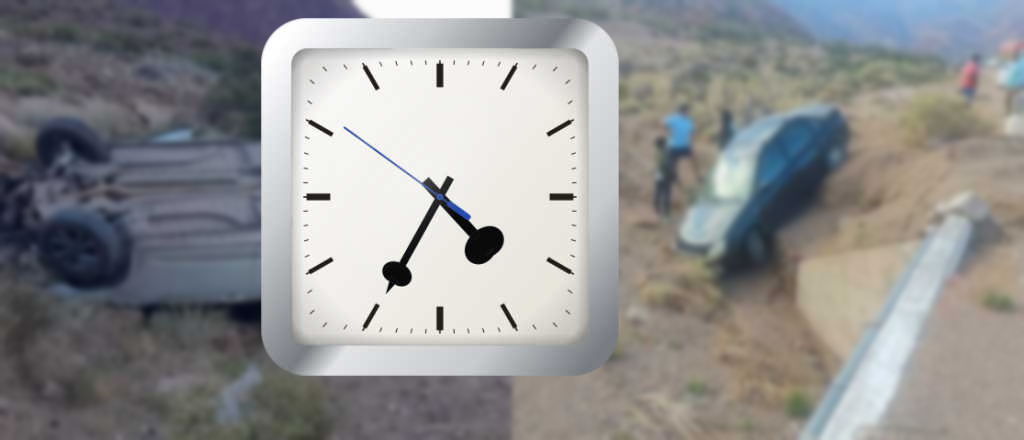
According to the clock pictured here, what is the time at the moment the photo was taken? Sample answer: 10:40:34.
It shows 4:34:51
